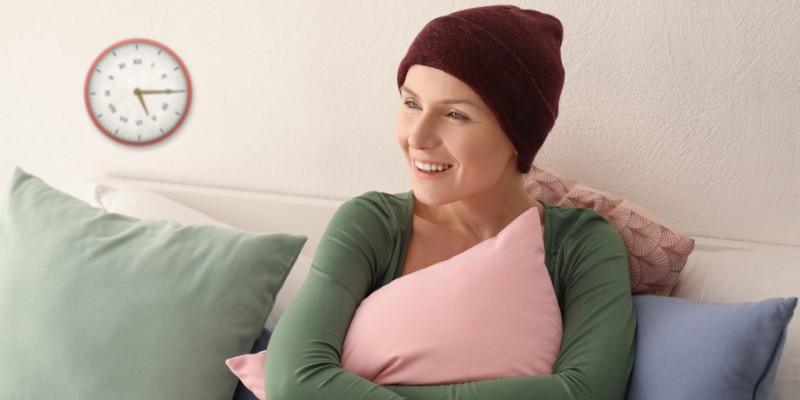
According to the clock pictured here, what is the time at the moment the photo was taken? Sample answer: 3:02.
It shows 5:15
